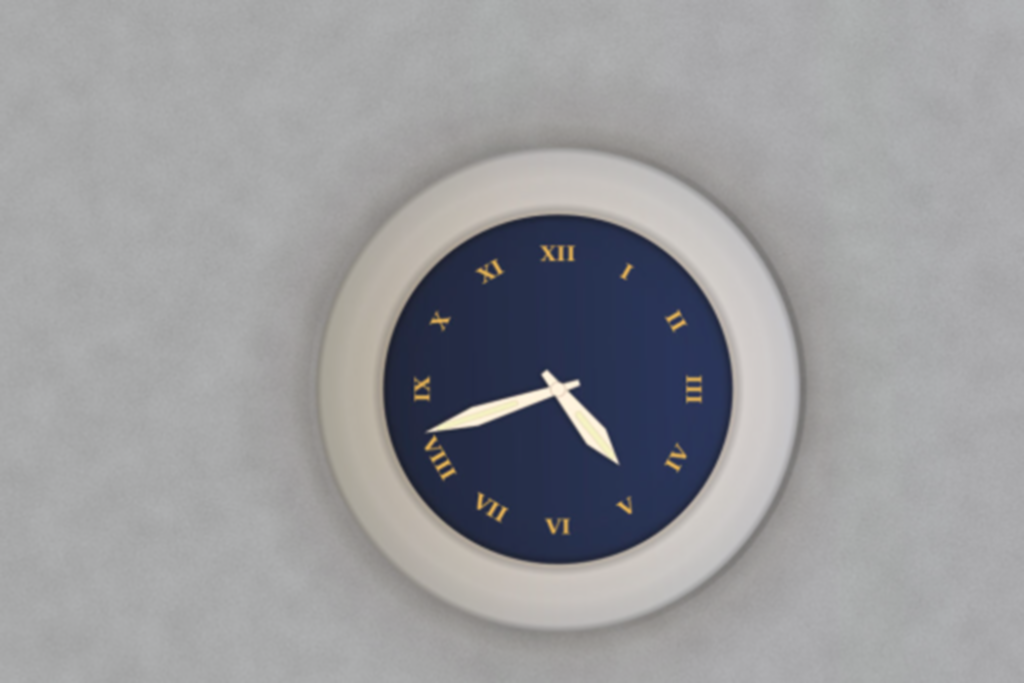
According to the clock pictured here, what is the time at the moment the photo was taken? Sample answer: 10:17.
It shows 4:42
